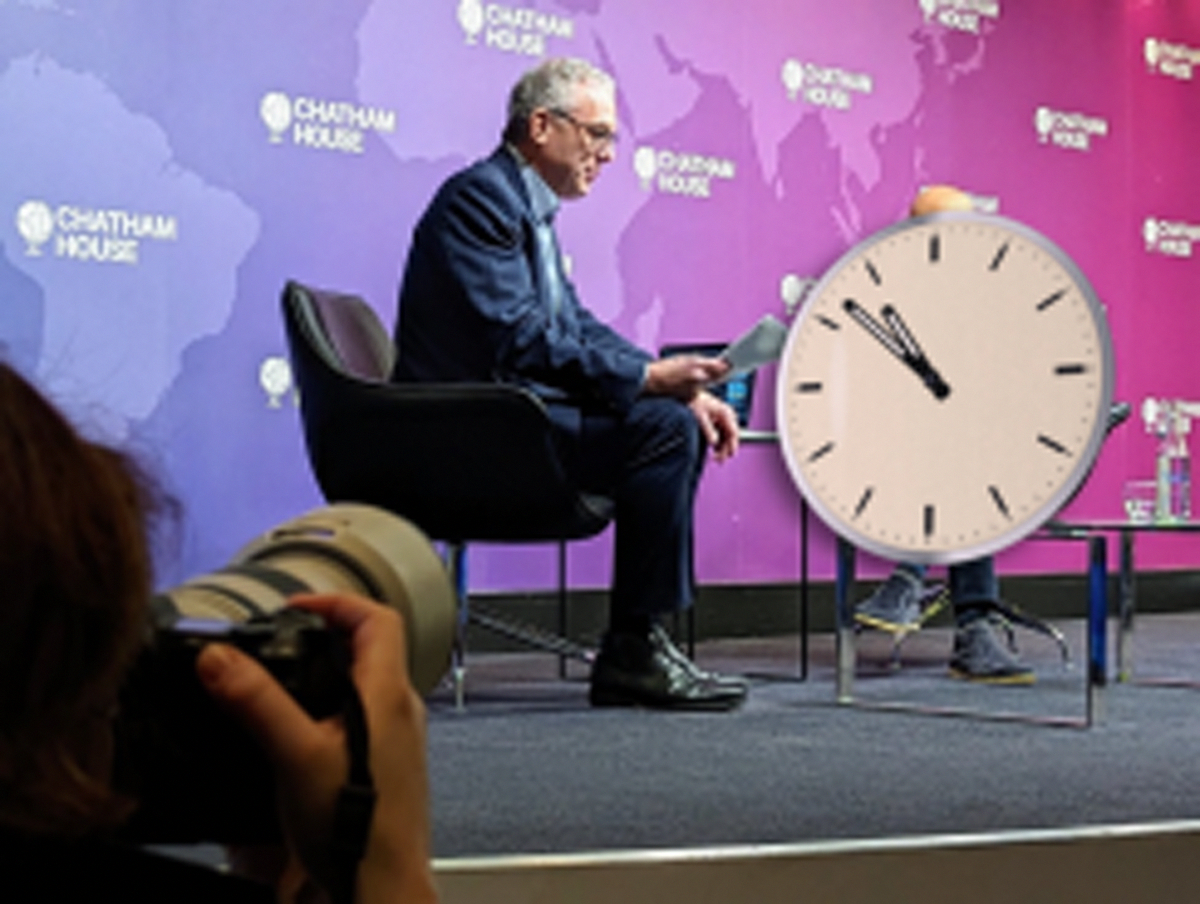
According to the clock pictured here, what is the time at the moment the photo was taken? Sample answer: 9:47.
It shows 10:52
